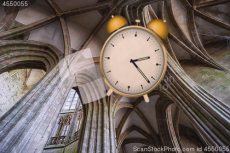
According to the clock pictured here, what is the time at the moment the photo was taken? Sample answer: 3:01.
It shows 2:22
